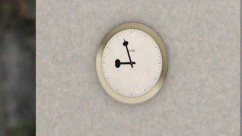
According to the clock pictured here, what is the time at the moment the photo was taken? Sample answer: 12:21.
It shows 8:57
